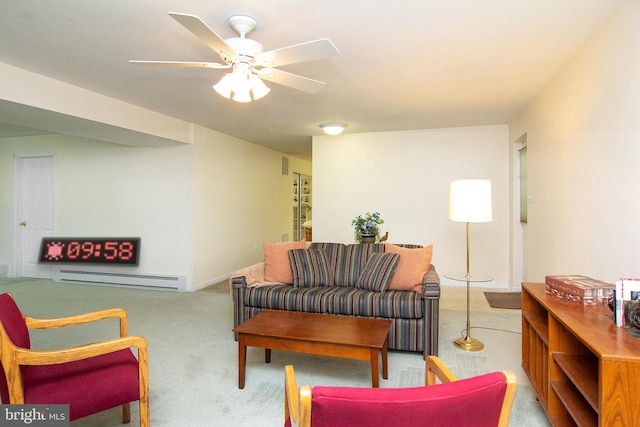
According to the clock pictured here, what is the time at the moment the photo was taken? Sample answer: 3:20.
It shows 9:58
